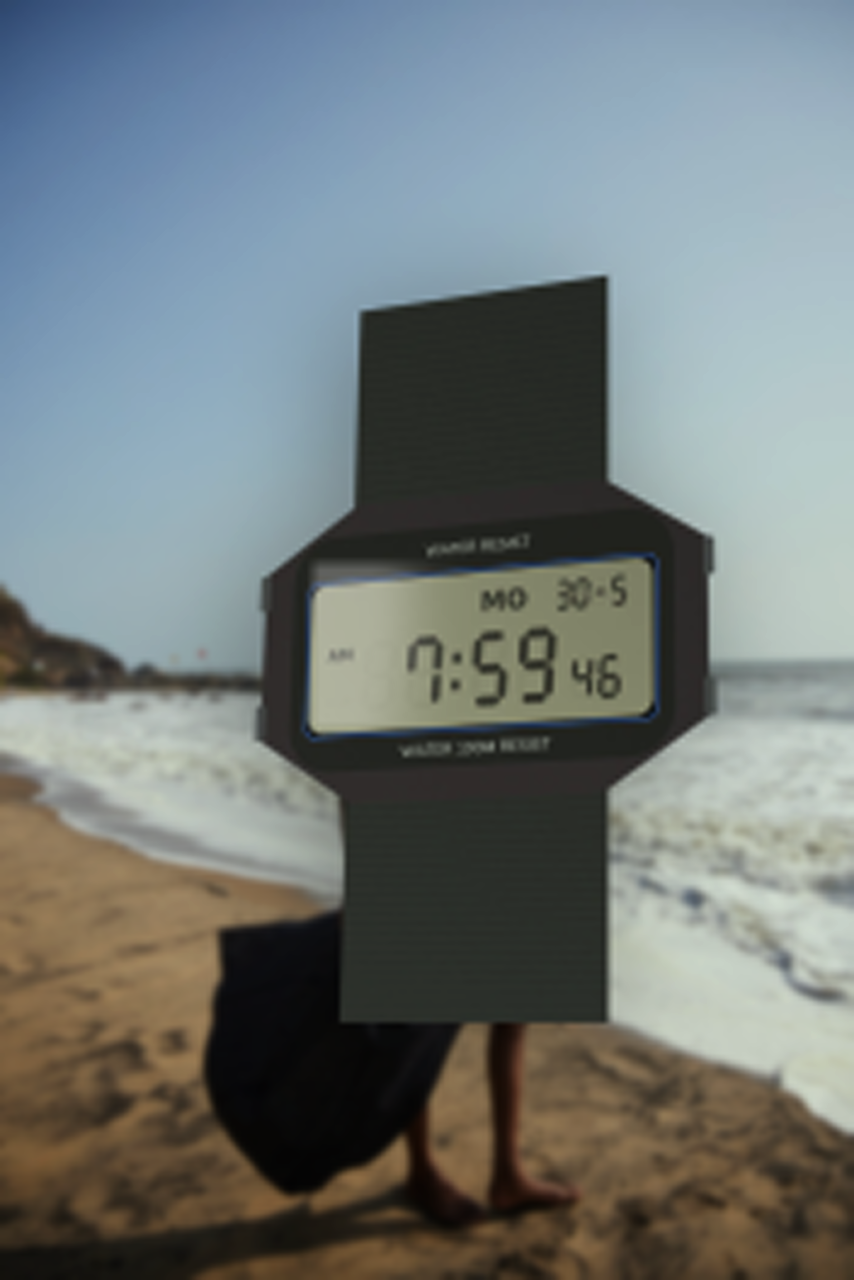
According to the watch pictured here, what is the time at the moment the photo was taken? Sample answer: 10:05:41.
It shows 7:59:46
